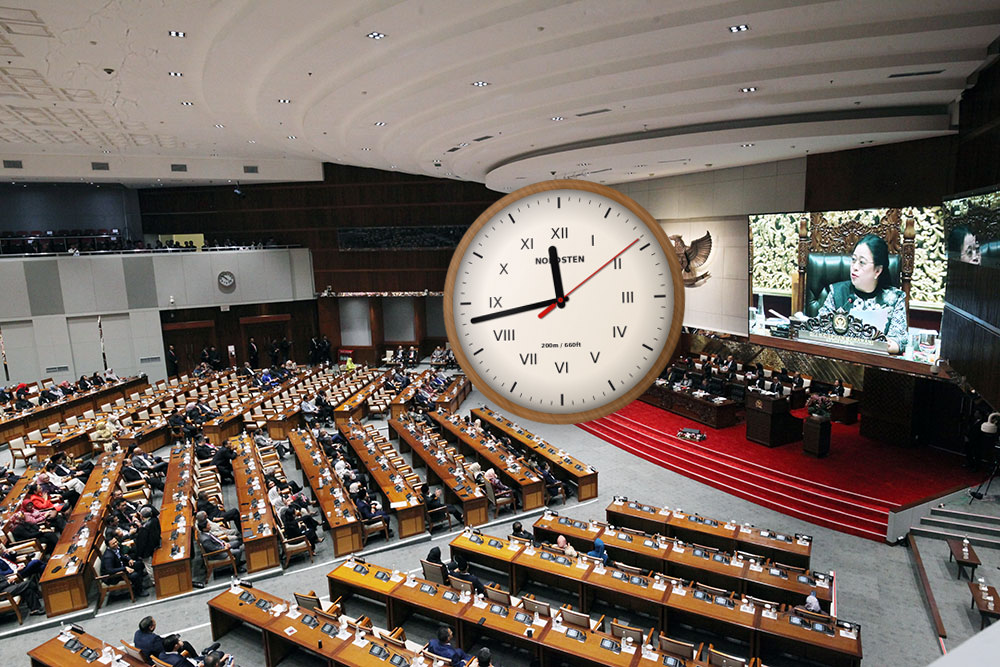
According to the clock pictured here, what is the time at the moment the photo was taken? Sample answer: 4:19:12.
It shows 11:43:09
